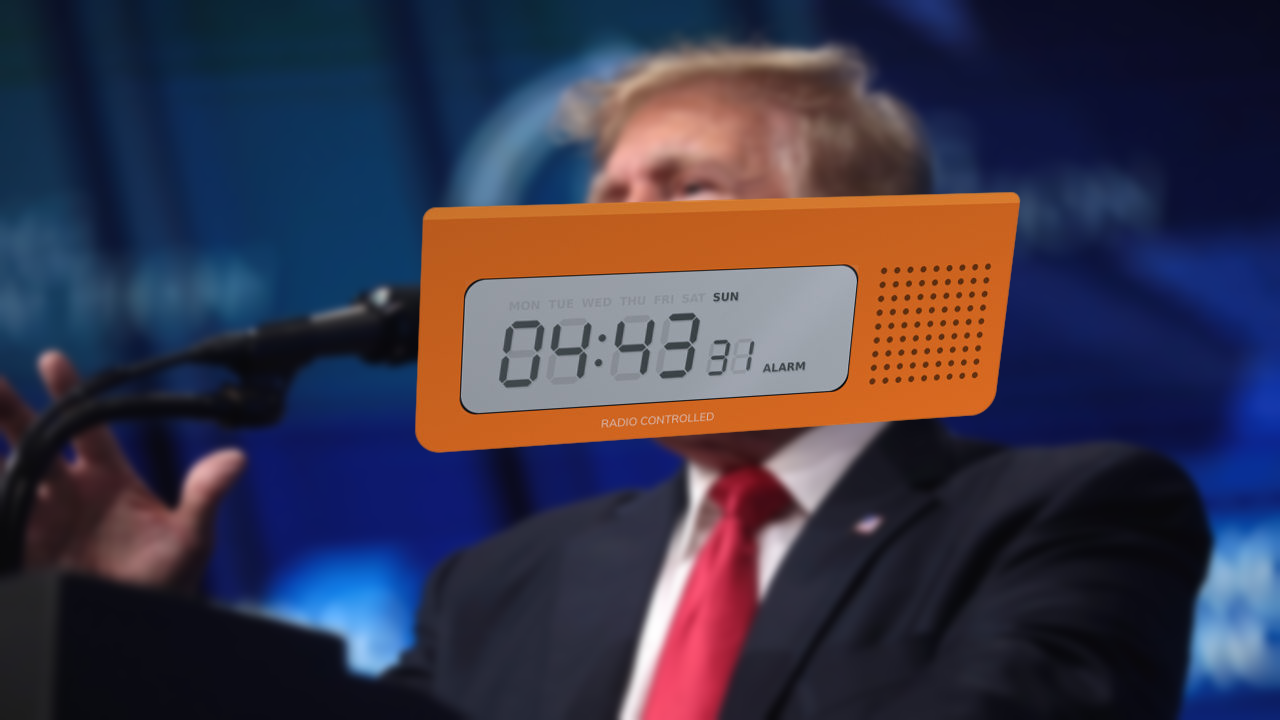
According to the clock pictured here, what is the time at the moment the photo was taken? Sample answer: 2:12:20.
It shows 4:43:31
